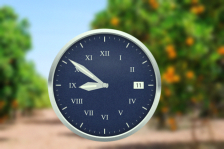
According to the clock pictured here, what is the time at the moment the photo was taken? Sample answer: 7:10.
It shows 8:51
